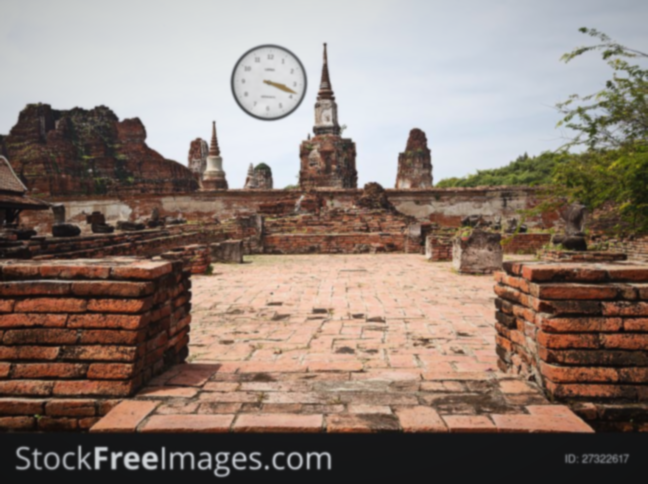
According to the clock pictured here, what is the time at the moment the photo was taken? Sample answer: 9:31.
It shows 3:18
